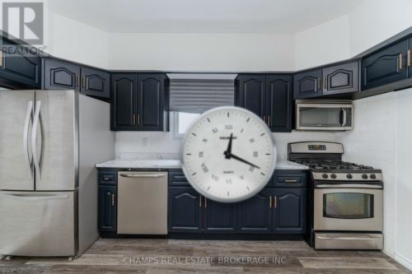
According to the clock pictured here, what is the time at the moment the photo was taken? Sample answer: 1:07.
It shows 12:19
